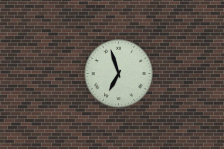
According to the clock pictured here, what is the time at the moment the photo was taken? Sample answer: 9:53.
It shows 6:57
